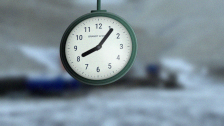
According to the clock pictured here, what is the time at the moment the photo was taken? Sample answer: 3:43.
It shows 8:06
